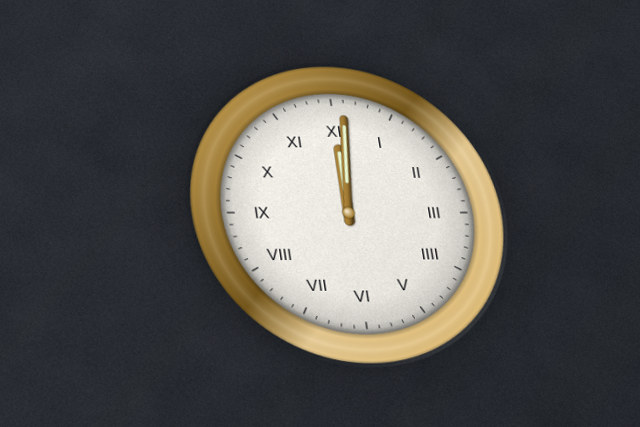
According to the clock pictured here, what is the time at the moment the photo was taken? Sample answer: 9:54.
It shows 12:01
